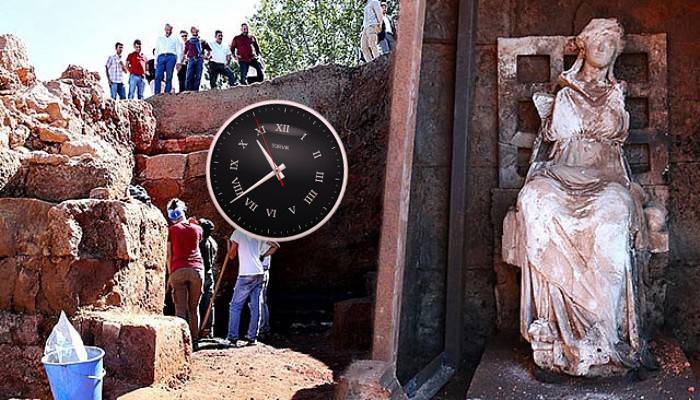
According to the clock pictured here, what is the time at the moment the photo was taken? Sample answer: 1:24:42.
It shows 10:37:55
